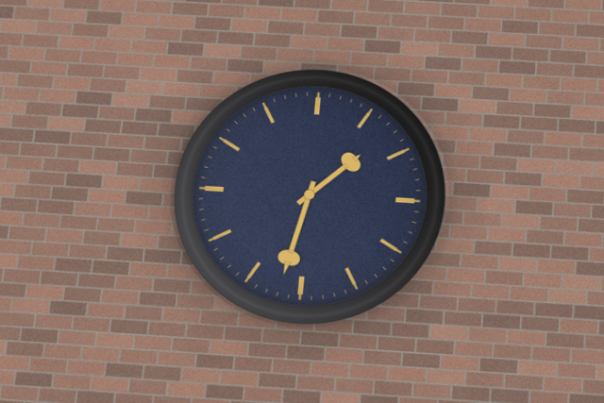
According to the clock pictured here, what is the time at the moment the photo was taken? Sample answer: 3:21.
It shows 1:32
